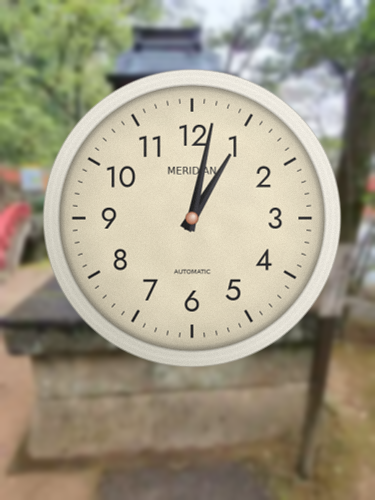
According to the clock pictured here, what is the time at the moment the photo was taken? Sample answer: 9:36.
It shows 1:02
